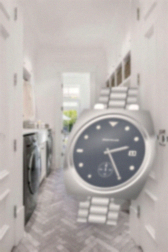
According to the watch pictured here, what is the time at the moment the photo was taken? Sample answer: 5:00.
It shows 2:25
